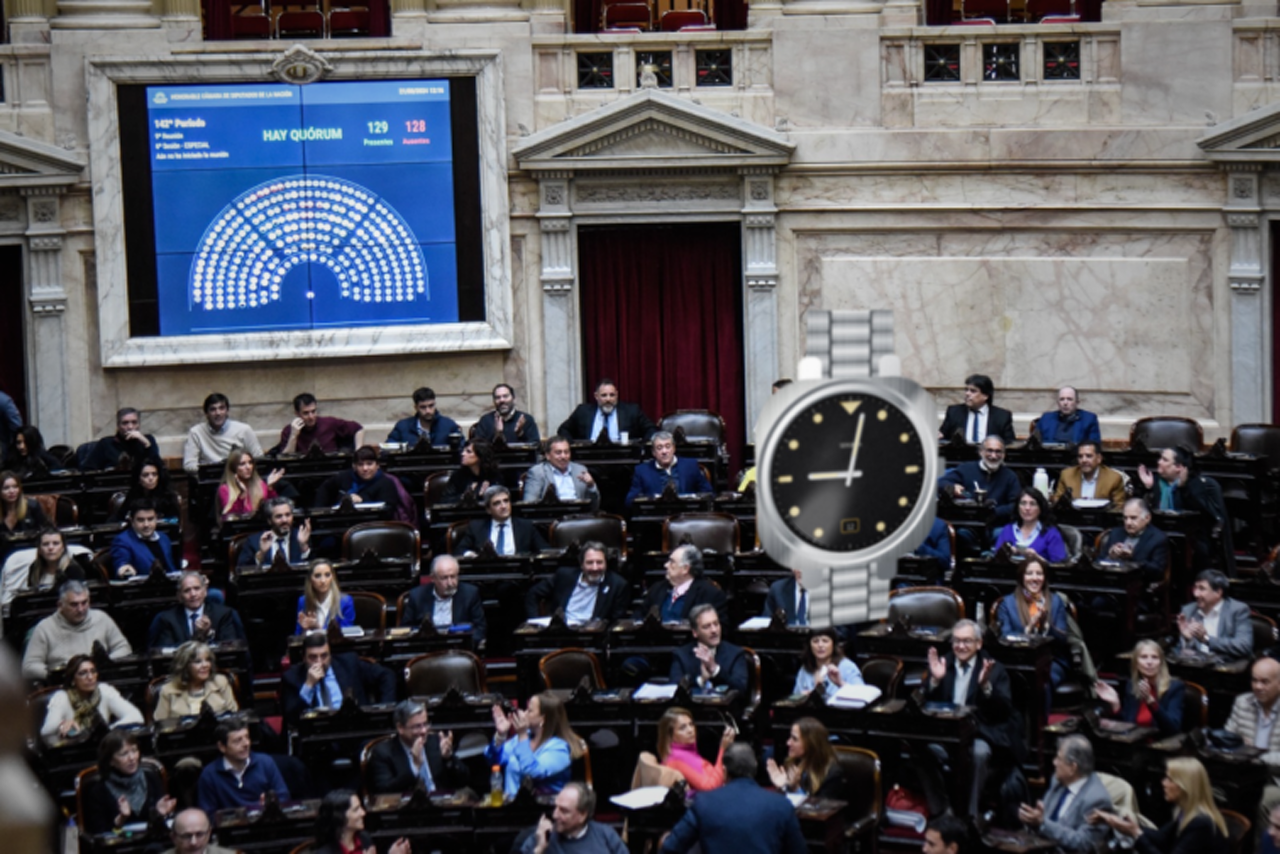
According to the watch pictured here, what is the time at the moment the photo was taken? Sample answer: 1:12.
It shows 9:02
